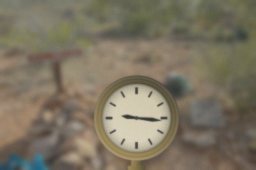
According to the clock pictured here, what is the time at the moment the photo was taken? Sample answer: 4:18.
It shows 9:16
